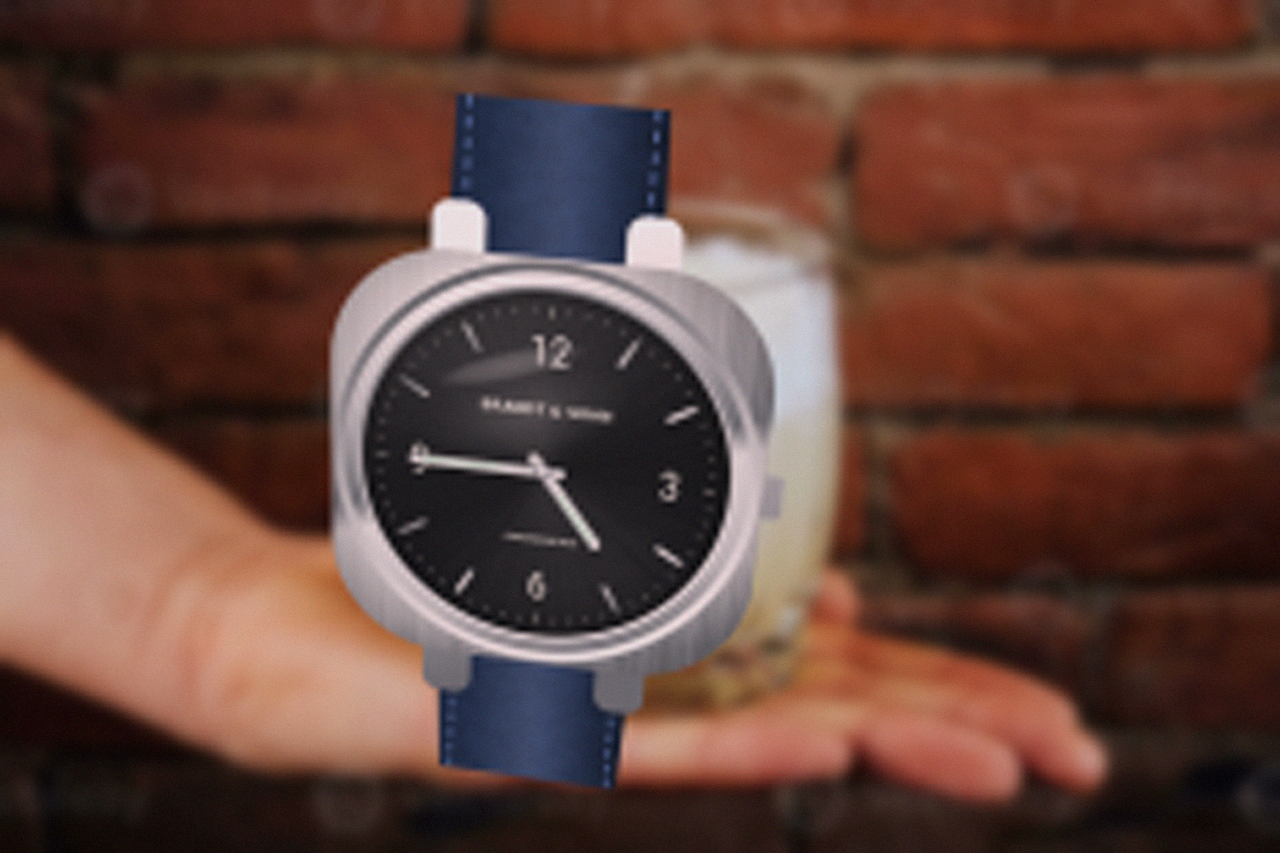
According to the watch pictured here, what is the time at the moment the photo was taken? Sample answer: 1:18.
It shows 4:45
